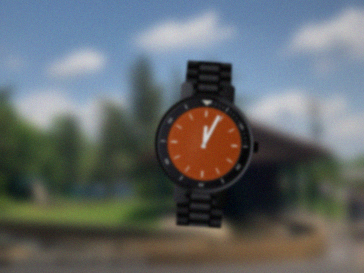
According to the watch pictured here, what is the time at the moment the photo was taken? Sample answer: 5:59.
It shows 12:04
